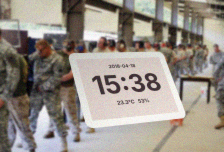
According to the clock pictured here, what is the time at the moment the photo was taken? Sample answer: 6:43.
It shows 15:38
